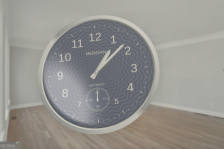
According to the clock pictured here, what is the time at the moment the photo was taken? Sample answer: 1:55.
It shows 1:08
